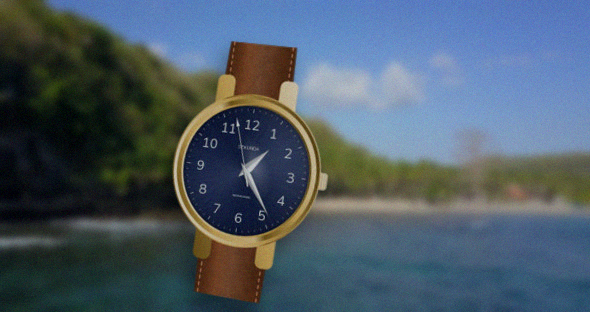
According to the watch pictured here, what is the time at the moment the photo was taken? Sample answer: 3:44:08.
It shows 1:23:57
